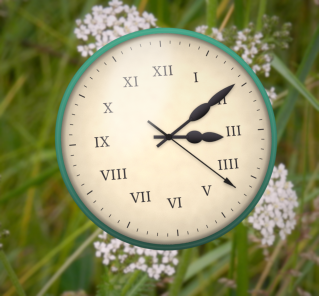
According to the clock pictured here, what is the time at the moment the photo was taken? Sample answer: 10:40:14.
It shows 3:09:22
